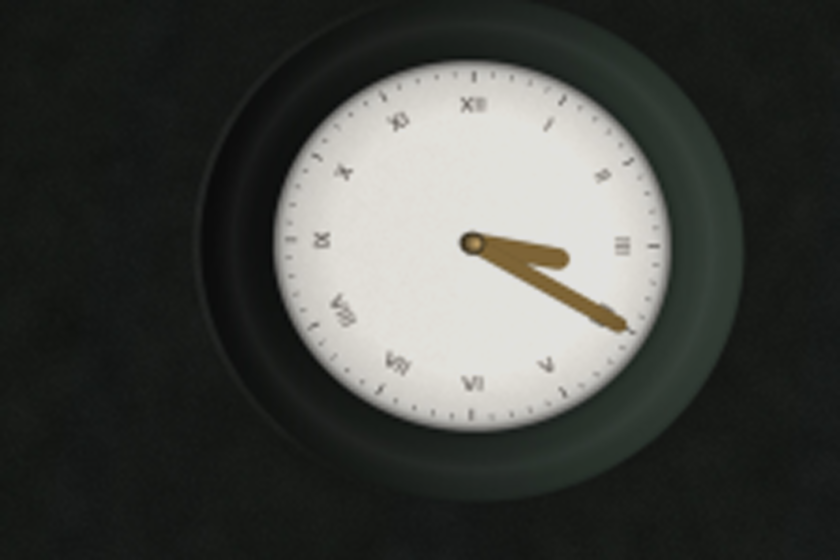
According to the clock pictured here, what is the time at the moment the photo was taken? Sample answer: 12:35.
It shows 3:20
